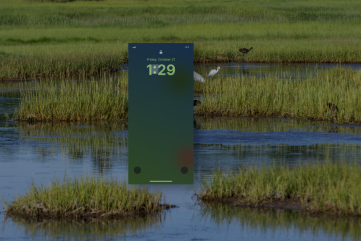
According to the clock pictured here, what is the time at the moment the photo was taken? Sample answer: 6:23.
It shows 1:29
